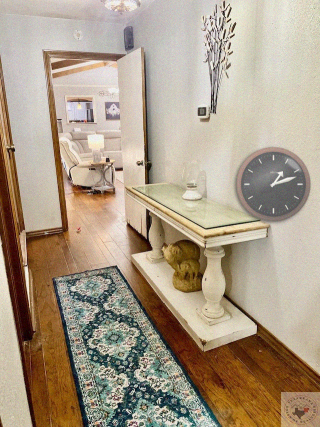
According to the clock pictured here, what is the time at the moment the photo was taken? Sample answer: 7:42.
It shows 1:12
